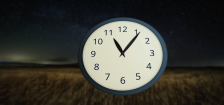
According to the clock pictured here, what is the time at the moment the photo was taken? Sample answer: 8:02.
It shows 11:06
